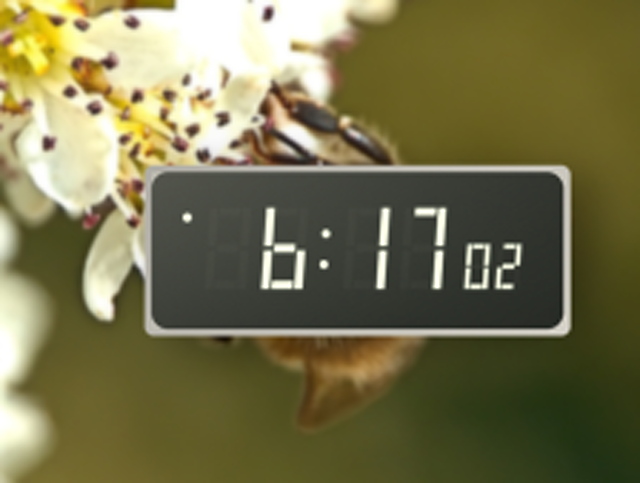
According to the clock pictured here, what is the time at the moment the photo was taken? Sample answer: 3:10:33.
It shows 6:17:02
